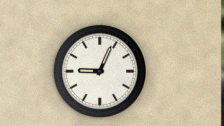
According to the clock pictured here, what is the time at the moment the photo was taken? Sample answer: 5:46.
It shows 9:04
